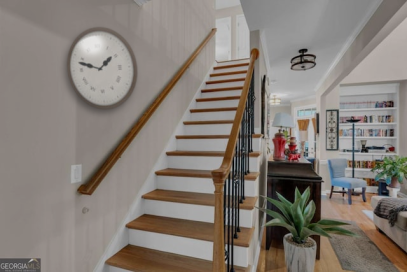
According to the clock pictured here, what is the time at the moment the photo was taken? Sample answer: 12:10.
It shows 1:48
